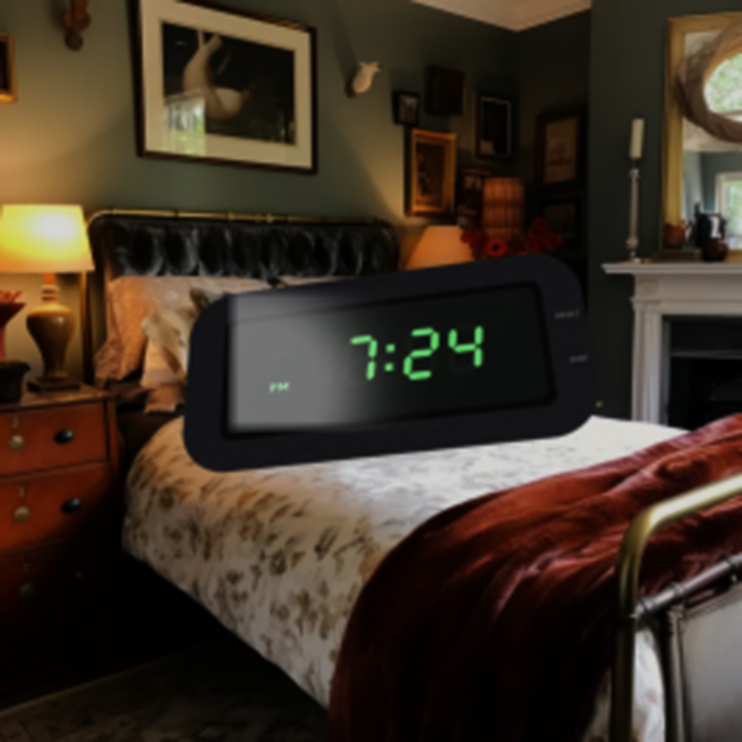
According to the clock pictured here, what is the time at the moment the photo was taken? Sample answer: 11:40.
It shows 7:24
